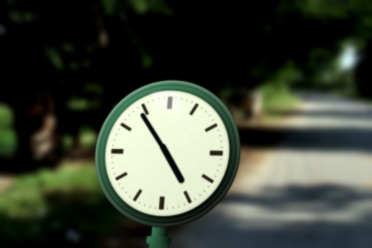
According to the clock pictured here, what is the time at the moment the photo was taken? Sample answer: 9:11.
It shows 4:54
